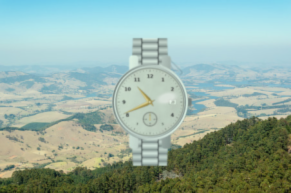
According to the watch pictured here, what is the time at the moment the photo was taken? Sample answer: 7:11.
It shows 10:41
